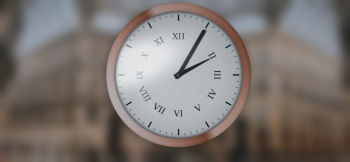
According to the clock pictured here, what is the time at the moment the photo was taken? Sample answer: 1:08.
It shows 2:05
